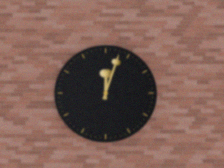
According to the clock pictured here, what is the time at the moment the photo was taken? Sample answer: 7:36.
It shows 12:03
